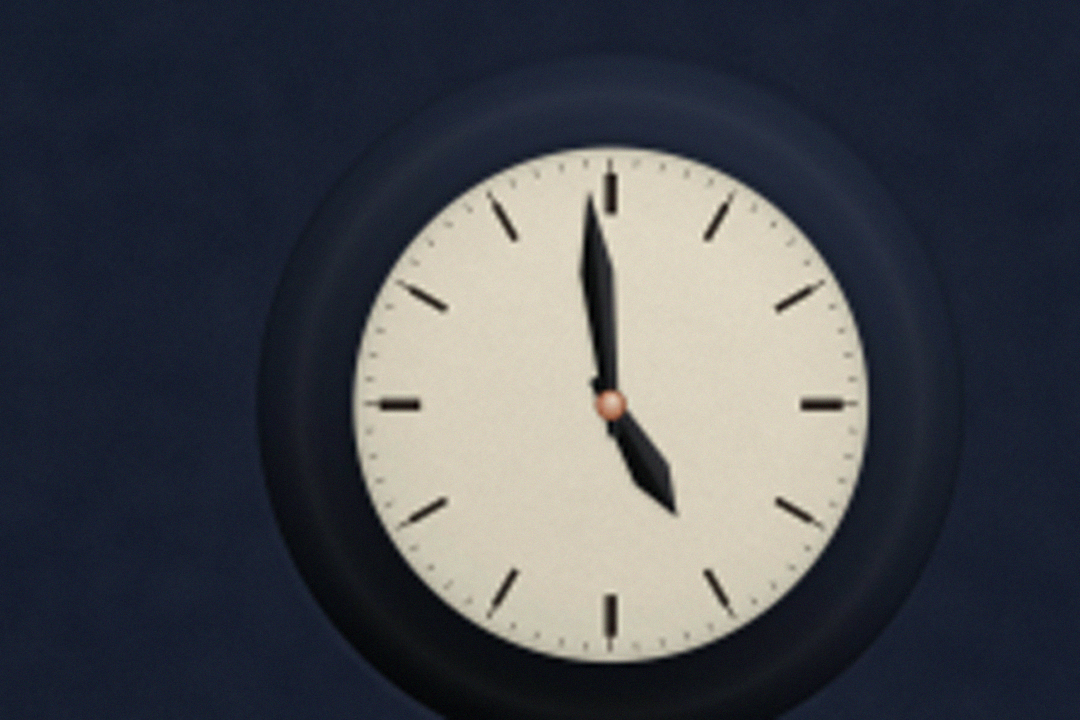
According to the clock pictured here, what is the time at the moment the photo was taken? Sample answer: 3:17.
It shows 4:59
